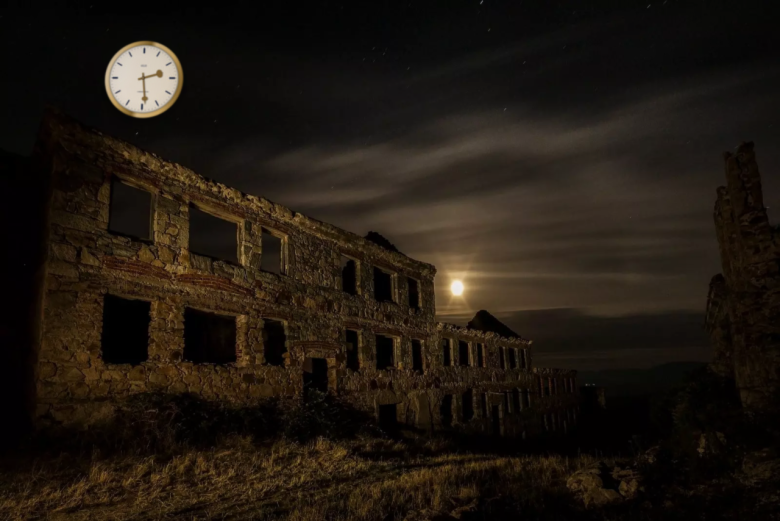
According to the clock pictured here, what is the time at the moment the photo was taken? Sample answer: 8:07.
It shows 2:29
